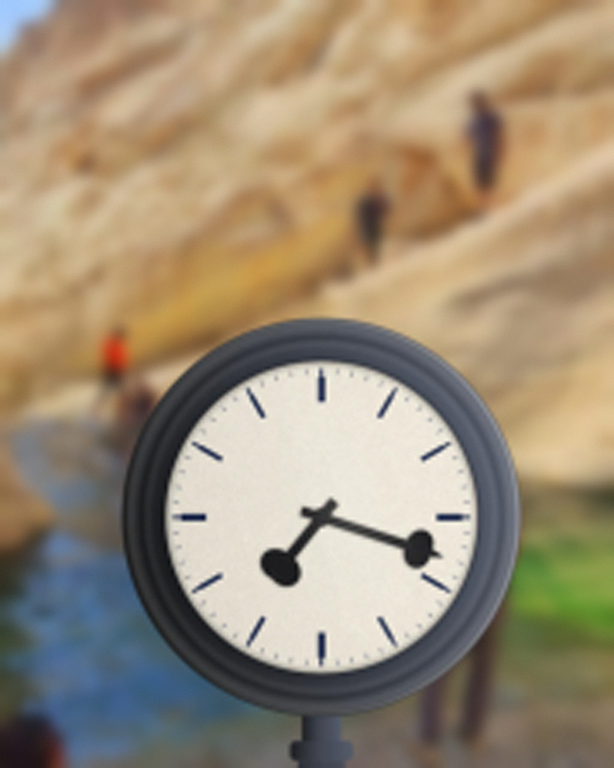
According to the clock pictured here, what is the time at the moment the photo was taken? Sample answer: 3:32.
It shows 7:18
